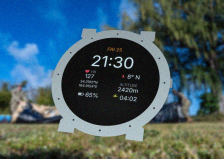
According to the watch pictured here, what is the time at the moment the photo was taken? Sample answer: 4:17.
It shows 21:30
